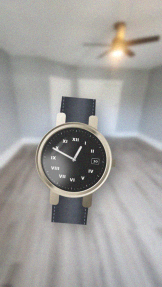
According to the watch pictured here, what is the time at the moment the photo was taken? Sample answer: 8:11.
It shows 12:49
